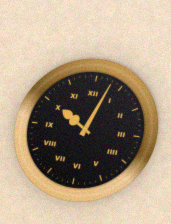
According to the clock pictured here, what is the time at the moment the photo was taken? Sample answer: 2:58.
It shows 10:03
